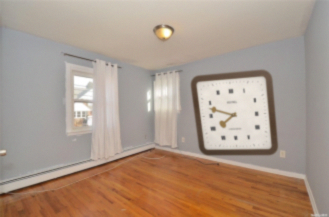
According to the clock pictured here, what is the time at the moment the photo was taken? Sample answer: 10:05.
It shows 7:48
